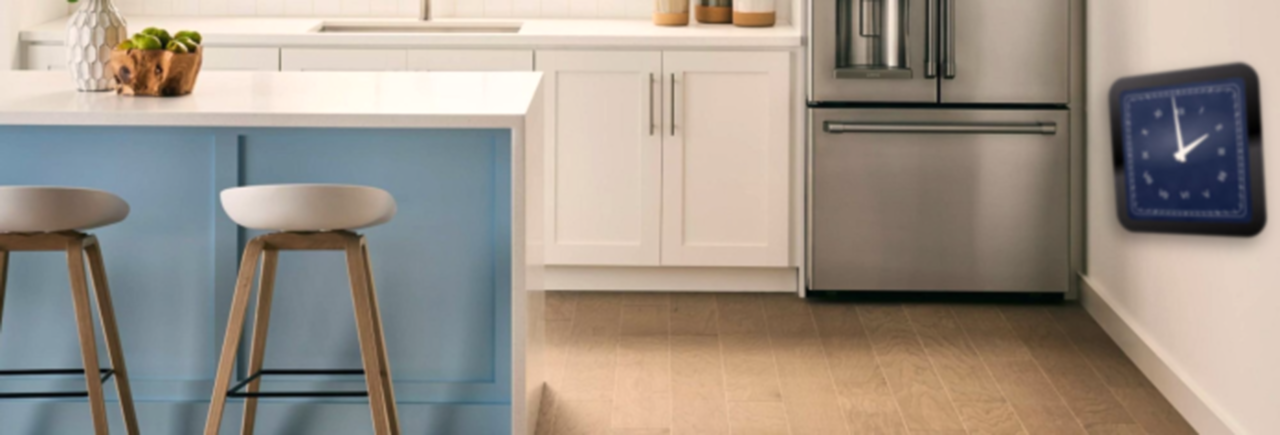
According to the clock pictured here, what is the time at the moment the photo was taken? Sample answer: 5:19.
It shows 1:59
